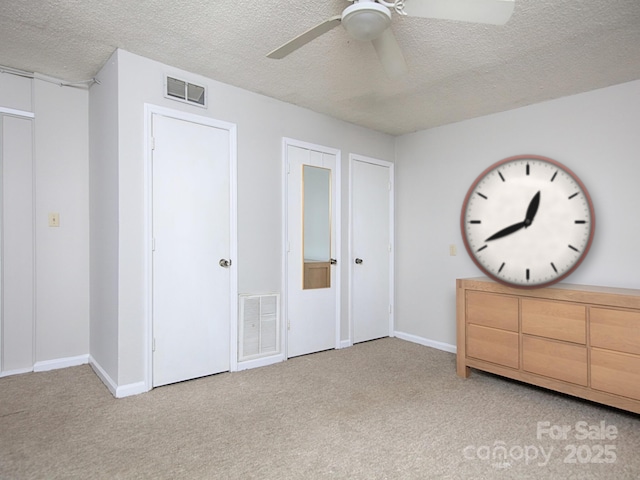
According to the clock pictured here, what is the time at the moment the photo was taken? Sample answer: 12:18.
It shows 12:41
